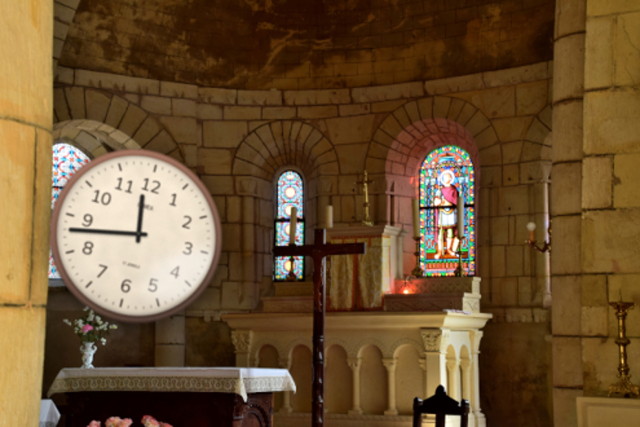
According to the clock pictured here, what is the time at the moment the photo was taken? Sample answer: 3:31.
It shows 11:43
